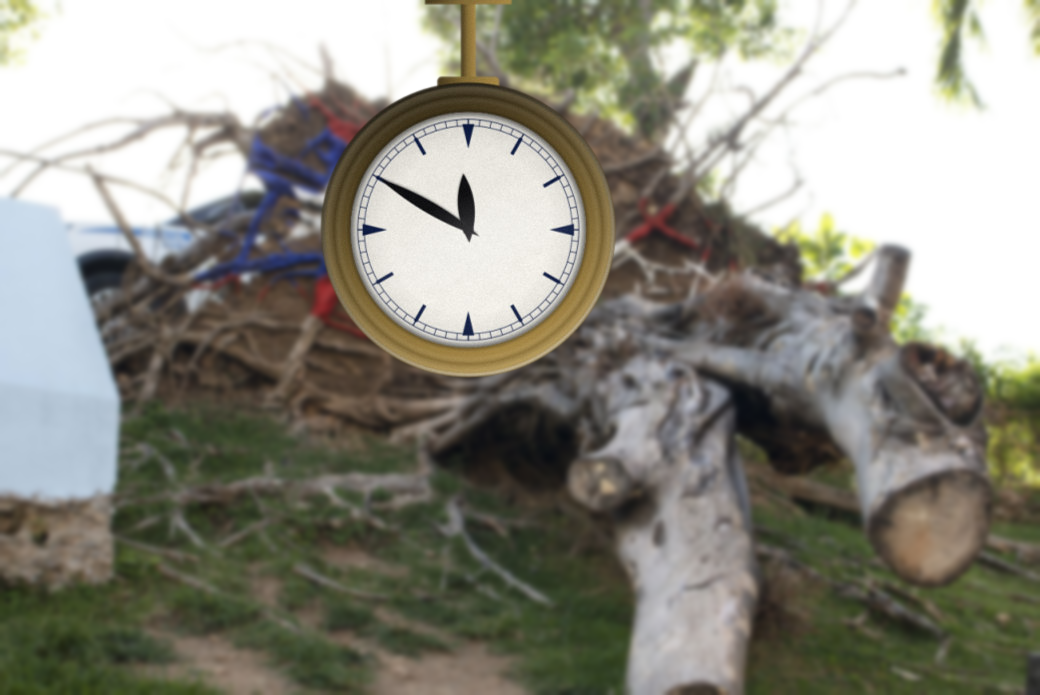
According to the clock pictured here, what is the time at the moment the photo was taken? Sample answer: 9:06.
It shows 11:50
